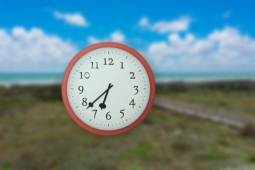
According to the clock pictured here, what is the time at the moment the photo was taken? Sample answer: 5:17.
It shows 6:38
